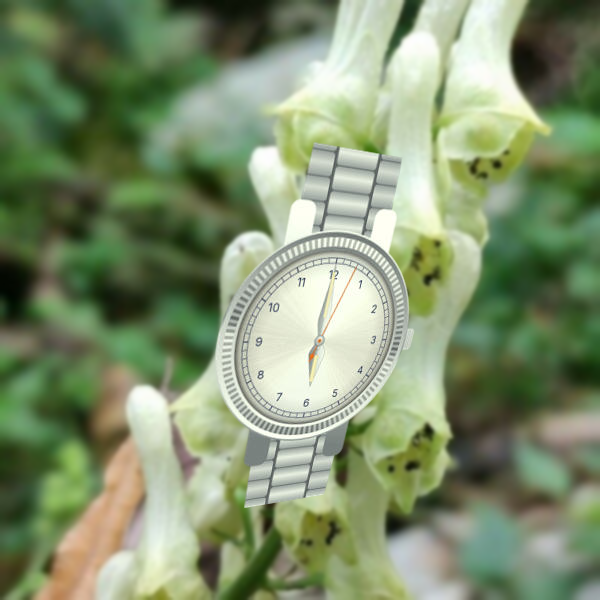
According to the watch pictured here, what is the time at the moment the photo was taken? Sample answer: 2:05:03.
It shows 6:00:03
